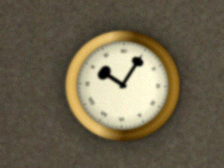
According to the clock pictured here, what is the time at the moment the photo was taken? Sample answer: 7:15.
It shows 10:05
